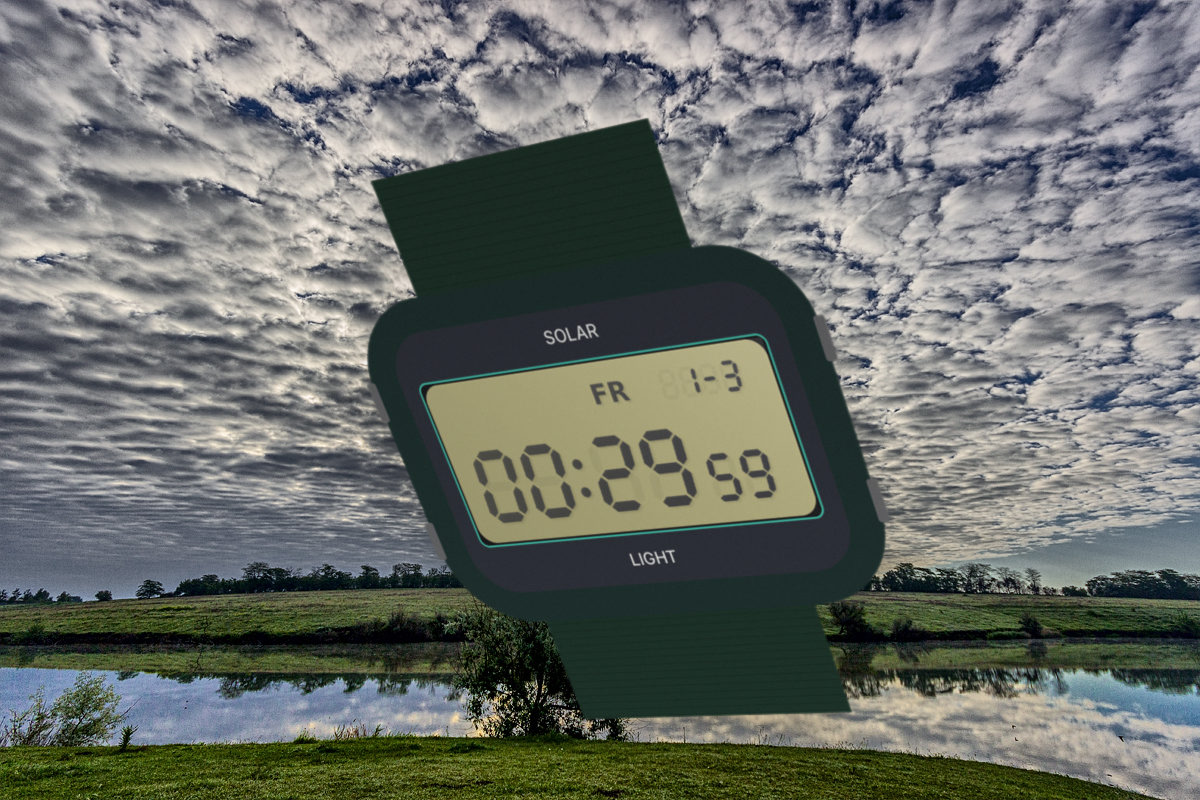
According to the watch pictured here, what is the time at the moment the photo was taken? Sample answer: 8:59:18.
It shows 0:29:59
